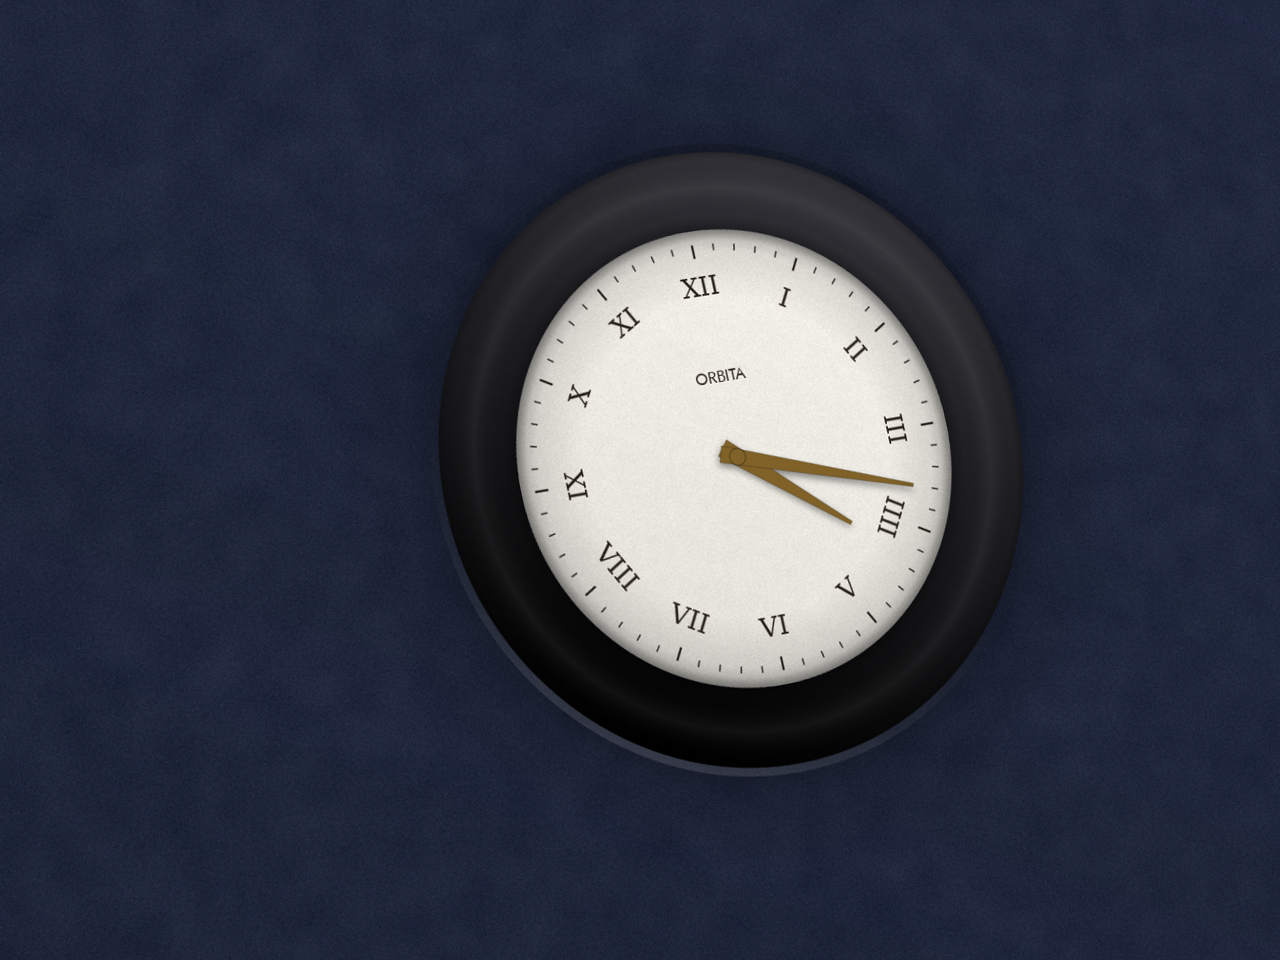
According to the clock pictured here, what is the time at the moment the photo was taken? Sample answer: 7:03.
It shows 4:18
